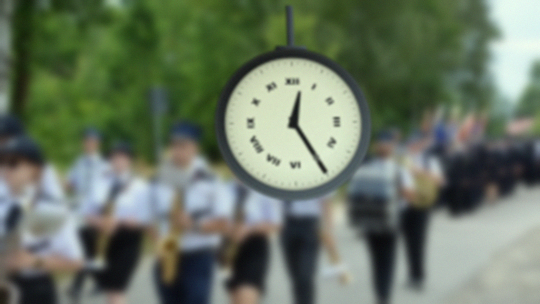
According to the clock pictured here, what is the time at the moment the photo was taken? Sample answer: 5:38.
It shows 12:25
